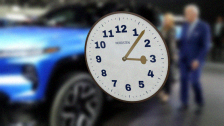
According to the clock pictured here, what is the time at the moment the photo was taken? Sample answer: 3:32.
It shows 3:07
